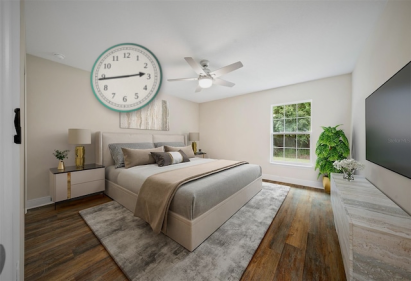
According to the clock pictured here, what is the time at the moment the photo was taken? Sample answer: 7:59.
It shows 2:44
